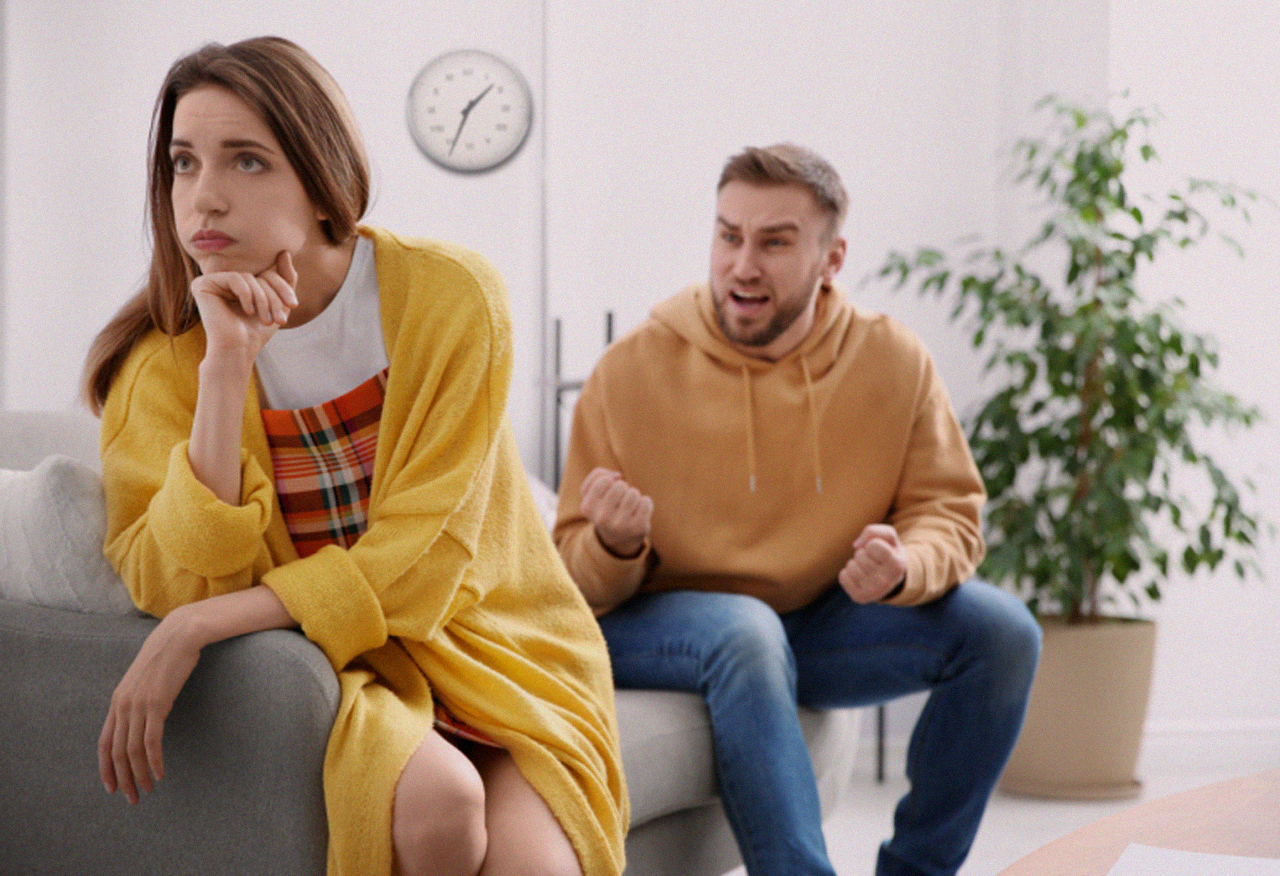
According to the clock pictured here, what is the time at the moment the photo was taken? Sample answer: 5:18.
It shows 1:34
